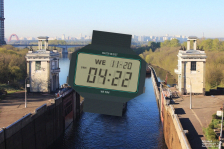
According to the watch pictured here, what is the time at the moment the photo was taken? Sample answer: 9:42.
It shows 4:22
